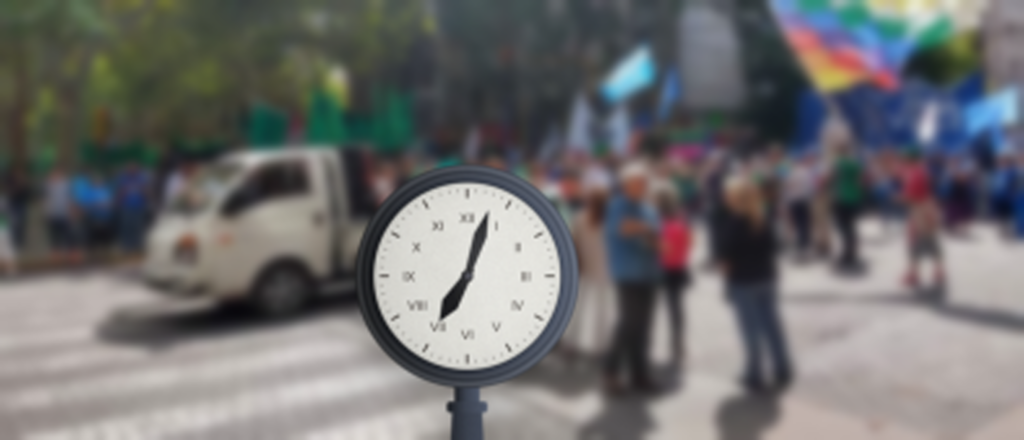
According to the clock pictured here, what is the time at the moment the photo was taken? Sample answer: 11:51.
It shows 7:03
